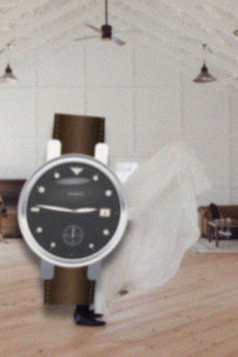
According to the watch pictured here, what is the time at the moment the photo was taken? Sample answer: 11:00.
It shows 2:46
